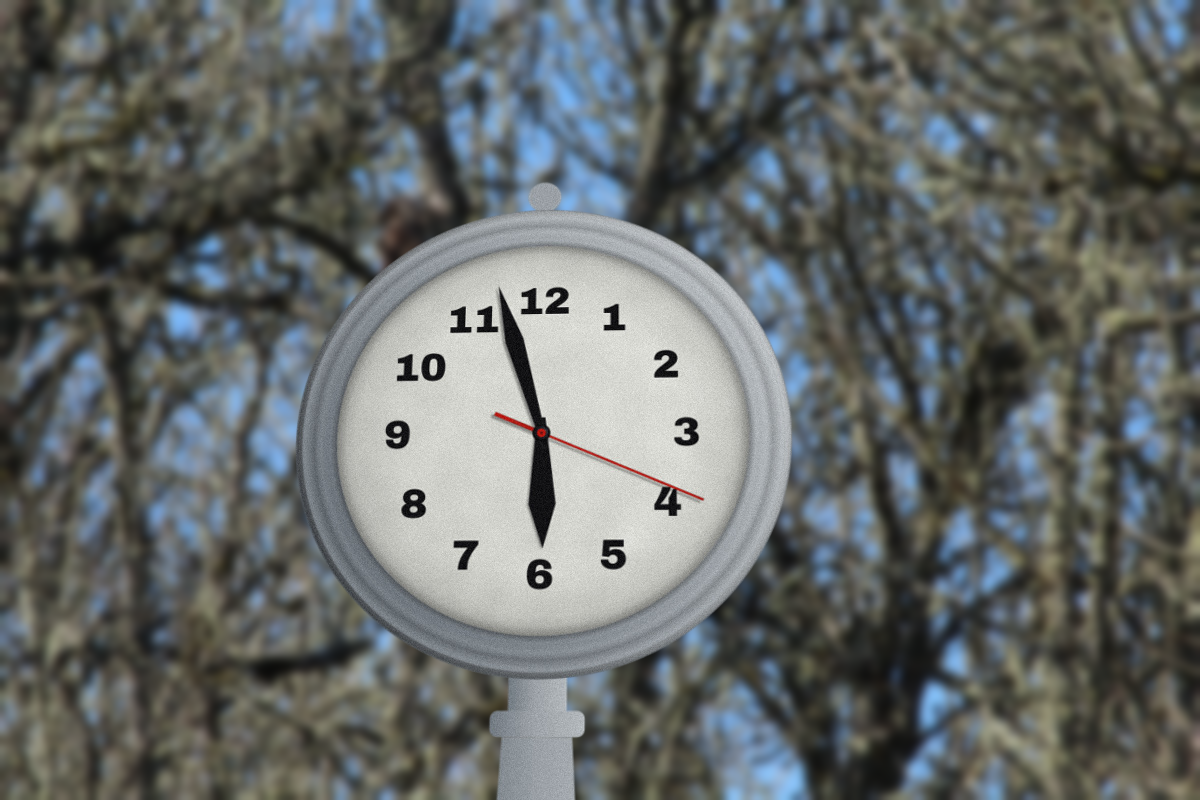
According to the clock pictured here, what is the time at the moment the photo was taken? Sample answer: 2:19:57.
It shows 5:57:19
